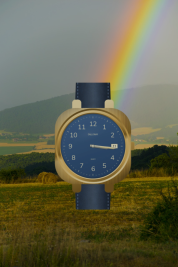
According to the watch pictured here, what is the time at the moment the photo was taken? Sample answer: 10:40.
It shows 3:16
